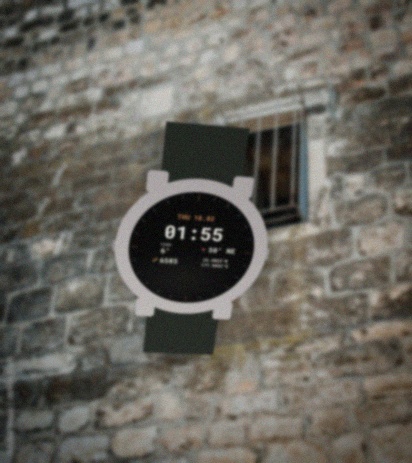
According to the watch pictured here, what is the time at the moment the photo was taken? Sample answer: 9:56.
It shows 1:55
